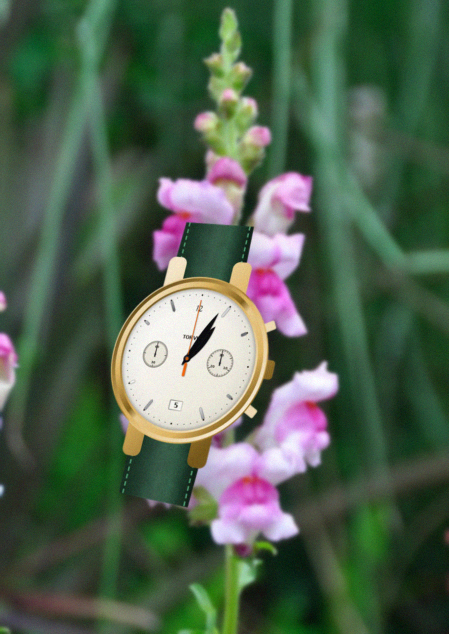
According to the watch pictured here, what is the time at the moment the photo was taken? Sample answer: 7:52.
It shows 1:04
